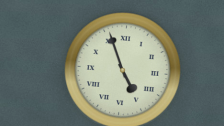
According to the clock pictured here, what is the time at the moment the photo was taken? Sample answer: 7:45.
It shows 4:56
